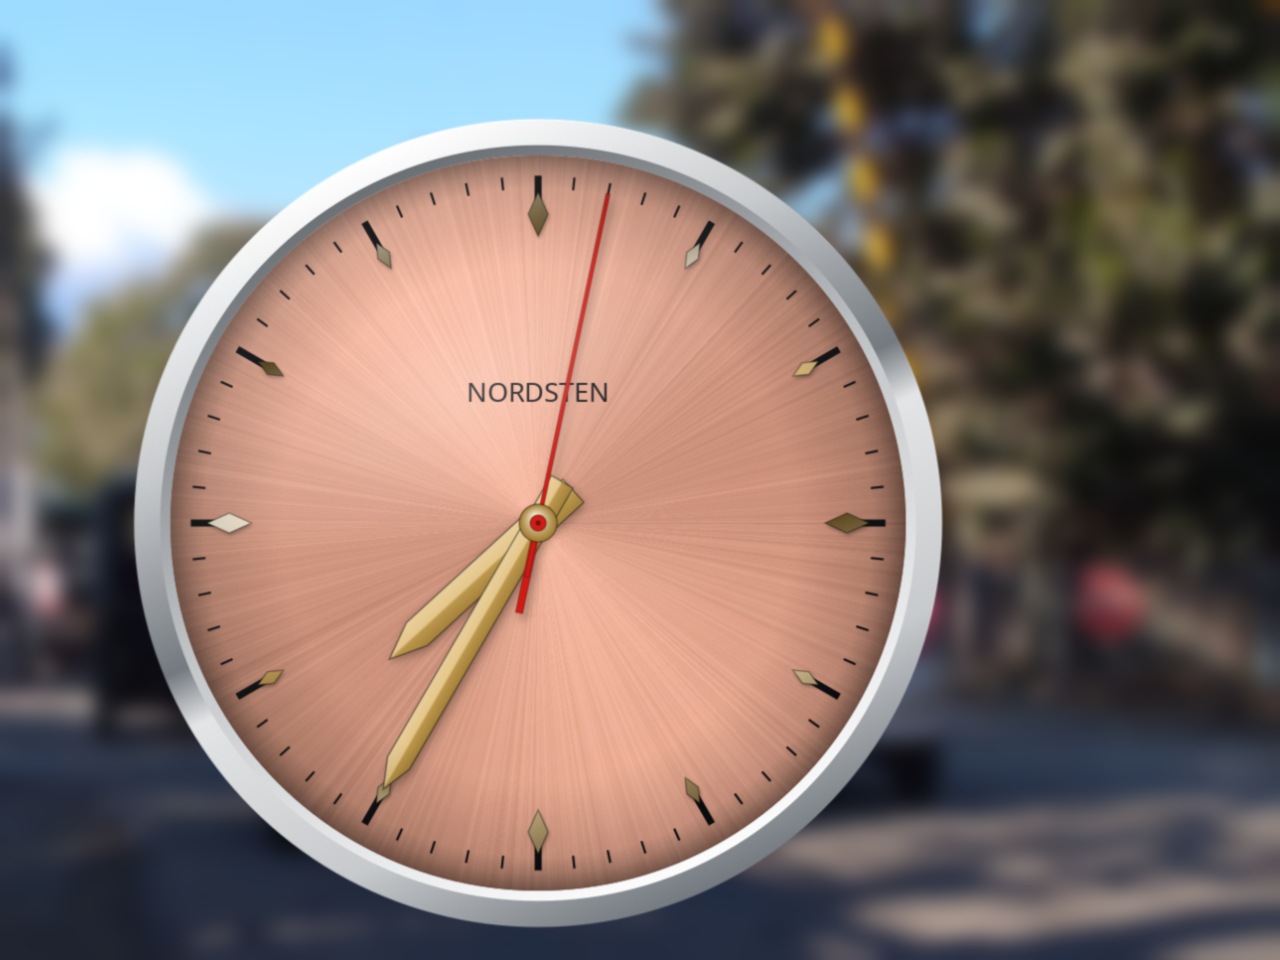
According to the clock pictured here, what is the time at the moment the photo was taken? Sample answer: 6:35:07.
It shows 7:35:02
